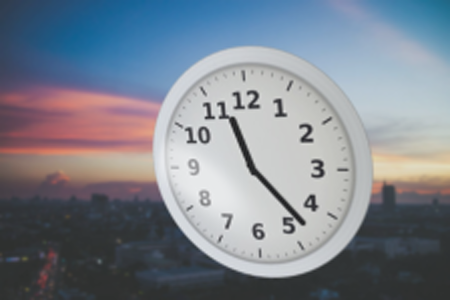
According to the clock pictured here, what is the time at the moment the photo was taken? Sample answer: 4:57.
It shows 11:23
